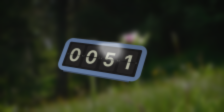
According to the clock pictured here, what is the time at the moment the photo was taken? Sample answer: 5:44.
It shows 0:51
